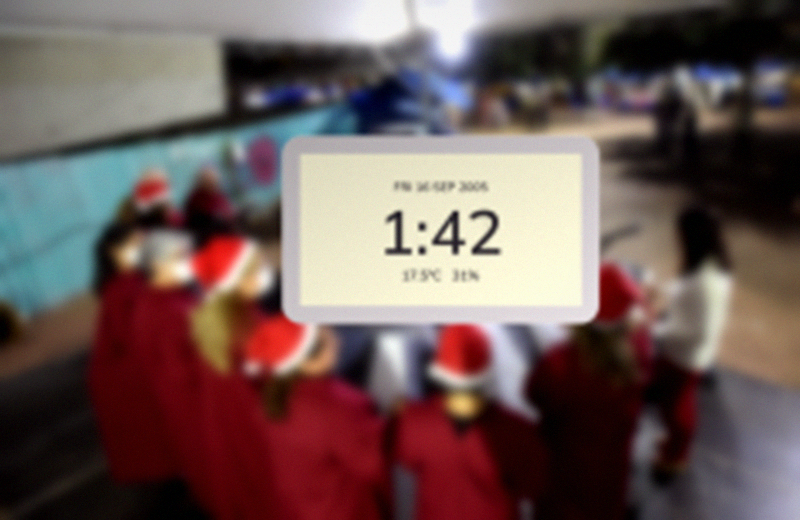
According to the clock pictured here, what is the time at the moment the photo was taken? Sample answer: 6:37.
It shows 1:42
